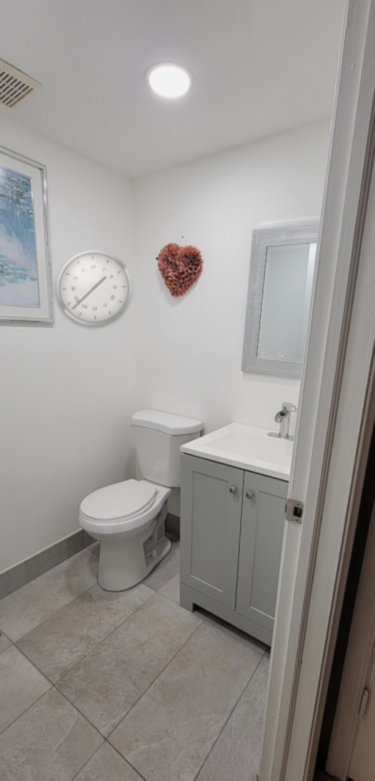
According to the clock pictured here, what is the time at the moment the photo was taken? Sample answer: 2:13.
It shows 1:38
